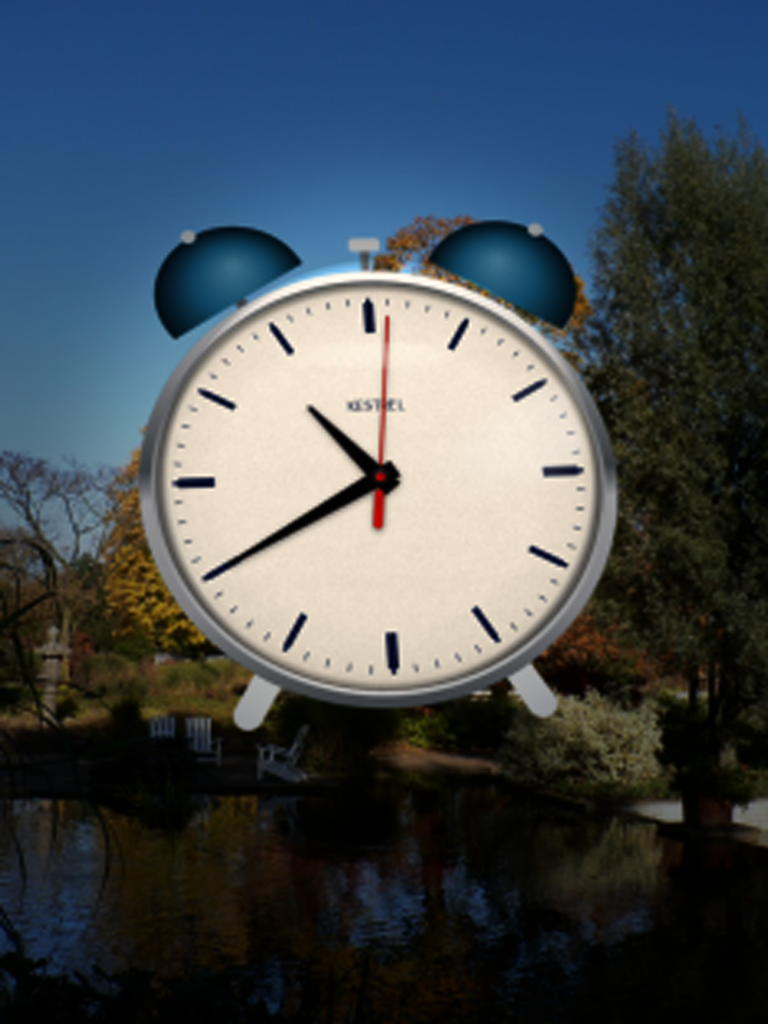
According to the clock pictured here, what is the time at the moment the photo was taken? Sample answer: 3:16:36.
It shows 10:40:01
